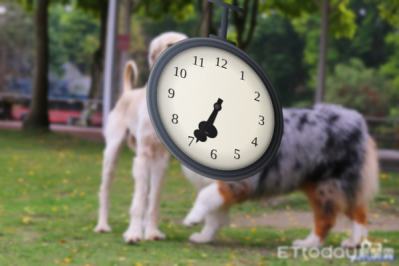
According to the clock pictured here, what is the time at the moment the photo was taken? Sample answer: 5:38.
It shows 6:34
